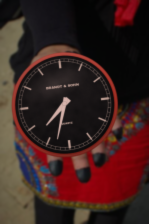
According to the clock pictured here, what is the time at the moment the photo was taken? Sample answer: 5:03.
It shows 7:33
